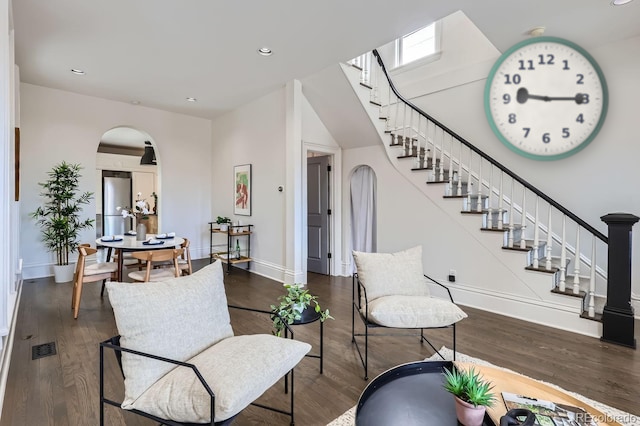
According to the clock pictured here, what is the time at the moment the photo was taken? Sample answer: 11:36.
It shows 9:15
